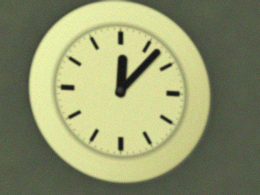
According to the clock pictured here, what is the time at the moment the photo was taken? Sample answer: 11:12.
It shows 12:07
